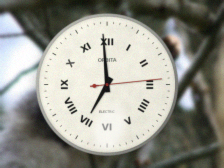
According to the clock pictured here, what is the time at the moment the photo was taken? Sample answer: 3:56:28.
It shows 6:59:14
